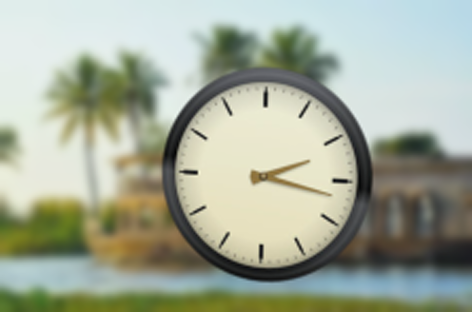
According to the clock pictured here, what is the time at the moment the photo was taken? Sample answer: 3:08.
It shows 2:17
